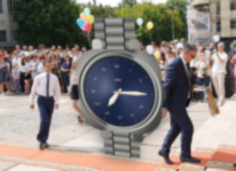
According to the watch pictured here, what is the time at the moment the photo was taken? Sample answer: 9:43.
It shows 7:15
